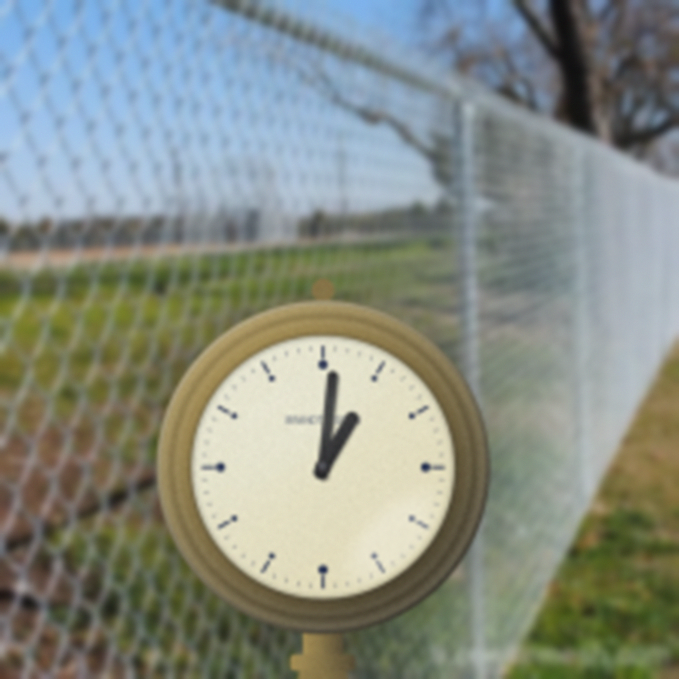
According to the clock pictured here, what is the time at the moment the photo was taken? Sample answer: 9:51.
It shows 1:01
